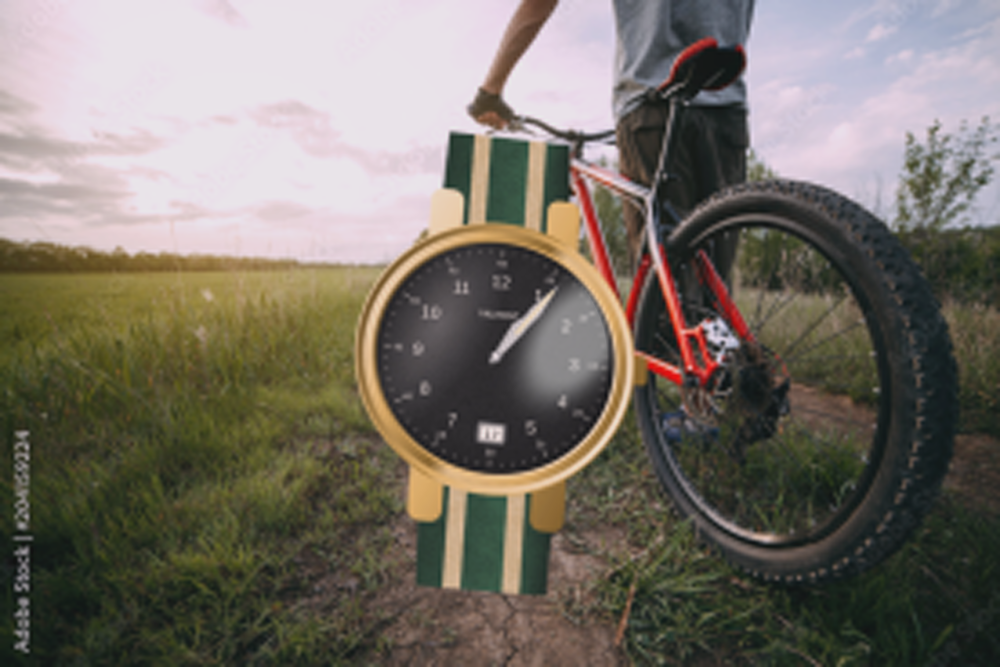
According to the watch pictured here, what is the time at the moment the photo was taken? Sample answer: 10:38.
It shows 1:06
